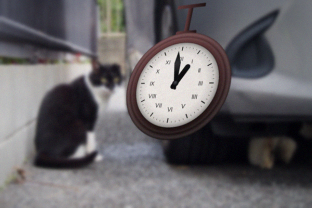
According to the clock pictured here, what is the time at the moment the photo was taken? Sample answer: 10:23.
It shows 12:59
